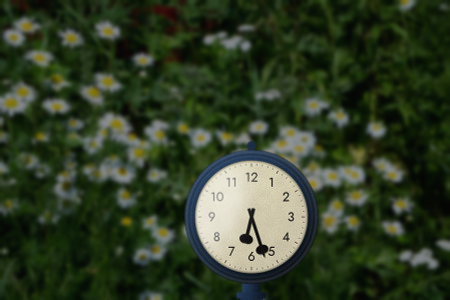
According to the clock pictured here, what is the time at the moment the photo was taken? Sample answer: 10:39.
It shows 6:27
